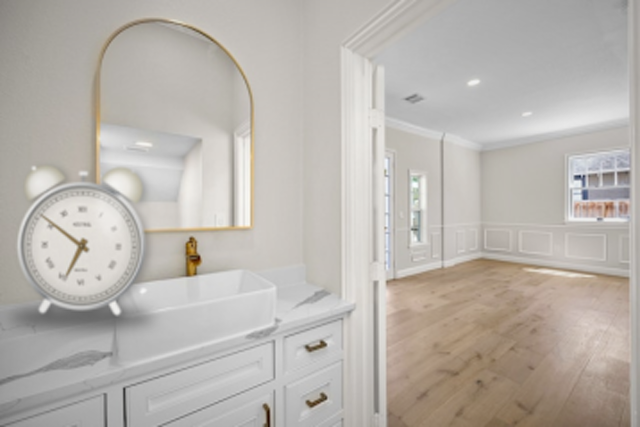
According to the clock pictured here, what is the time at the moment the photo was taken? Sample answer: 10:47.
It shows 6:51
